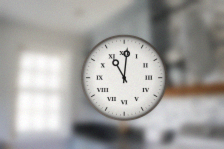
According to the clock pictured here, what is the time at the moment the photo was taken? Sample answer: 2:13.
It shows 11:01
